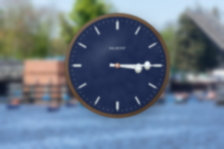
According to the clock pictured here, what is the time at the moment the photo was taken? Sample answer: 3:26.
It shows 3:15
